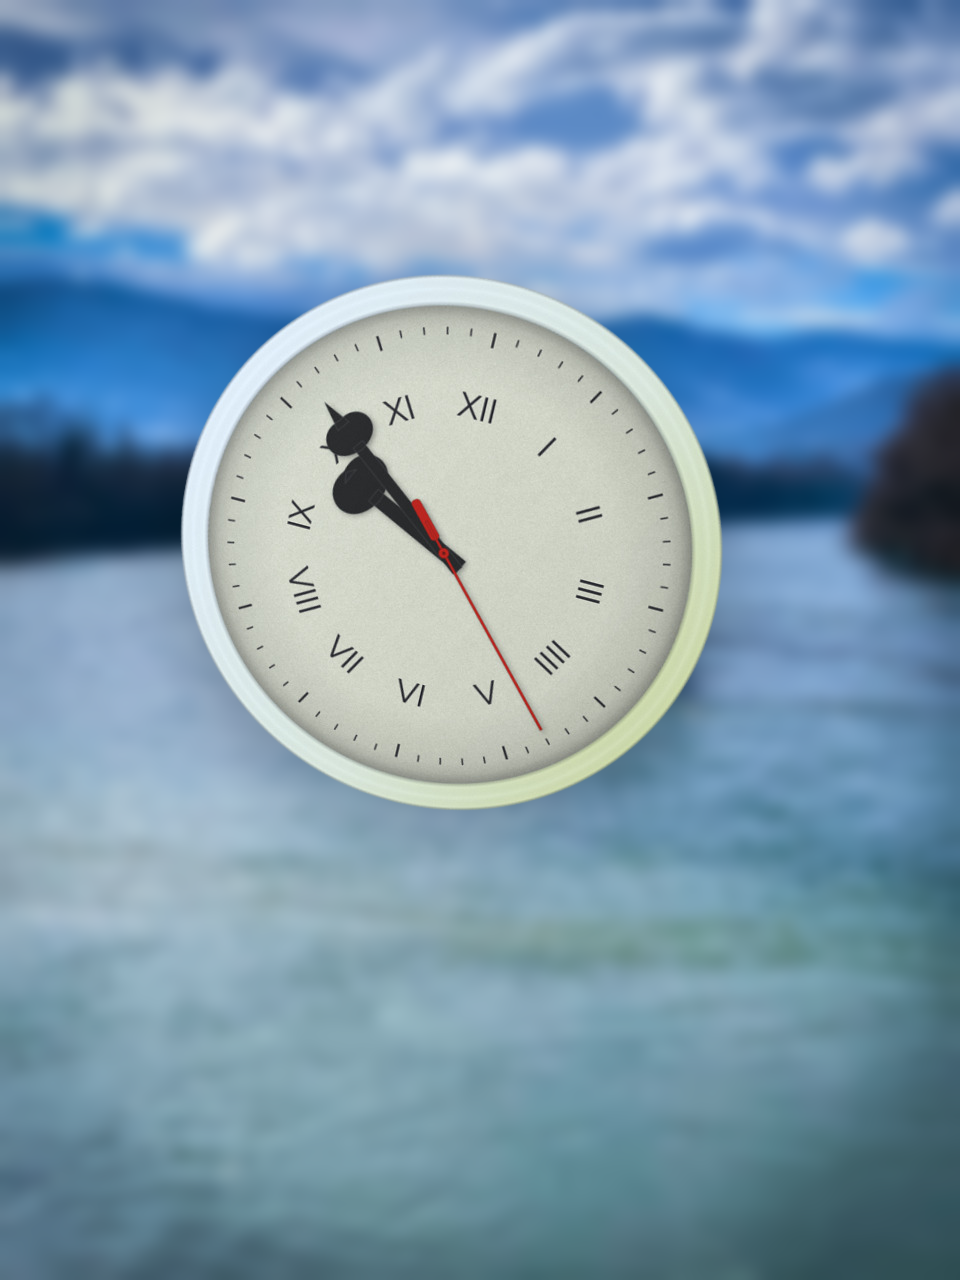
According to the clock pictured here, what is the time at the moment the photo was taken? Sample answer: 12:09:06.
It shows 9:51:23
